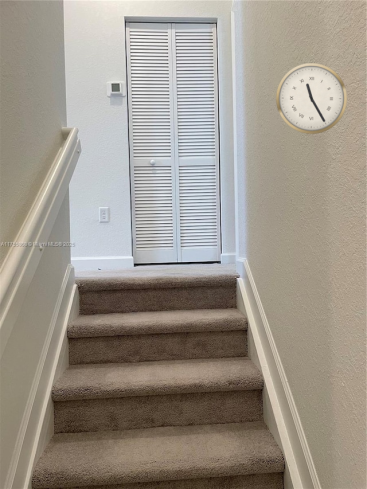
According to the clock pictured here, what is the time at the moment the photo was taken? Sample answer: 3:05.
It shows 11:25
